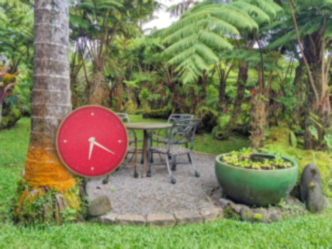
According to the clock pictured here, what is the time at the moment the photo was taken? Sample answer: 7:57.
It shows 6:20
